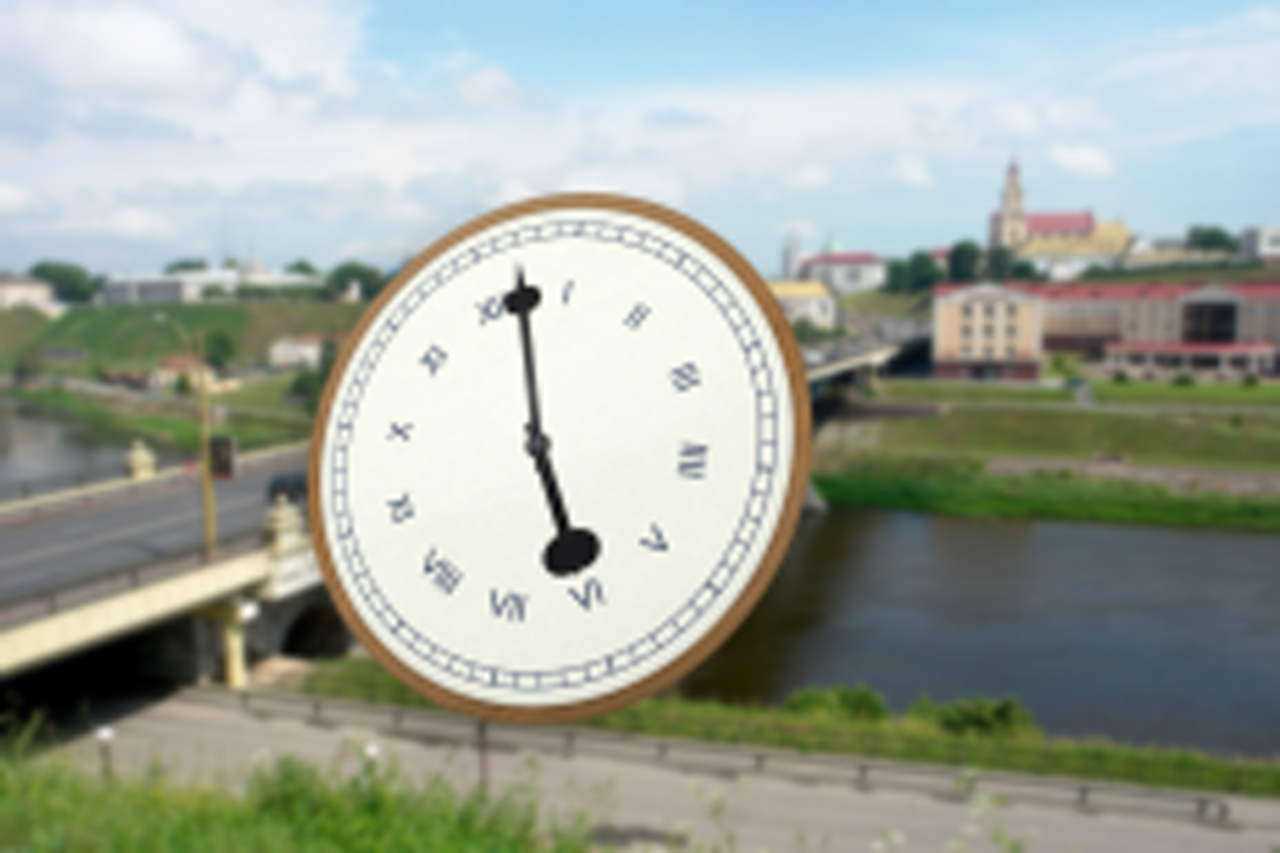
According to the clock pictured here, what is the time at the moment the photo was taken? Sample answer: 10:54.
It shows 6:02
